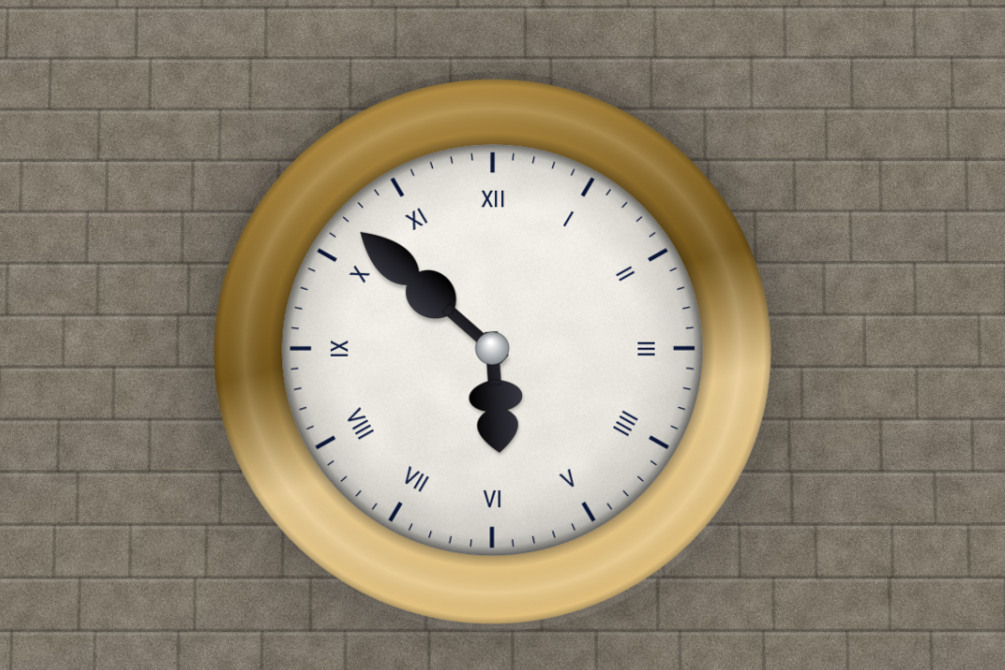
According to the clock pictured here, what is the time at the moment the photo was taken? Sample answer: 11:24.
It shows 5:52
